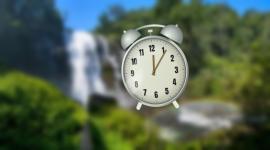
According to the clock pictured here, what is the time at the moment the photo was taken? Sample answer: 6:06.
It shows 12:06
